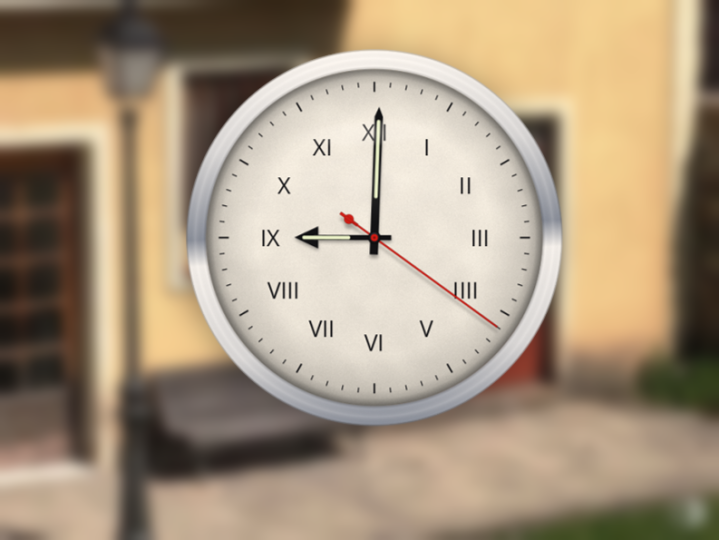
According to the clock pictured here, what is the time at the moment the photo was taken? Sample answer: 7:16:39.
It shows 9:00:21
